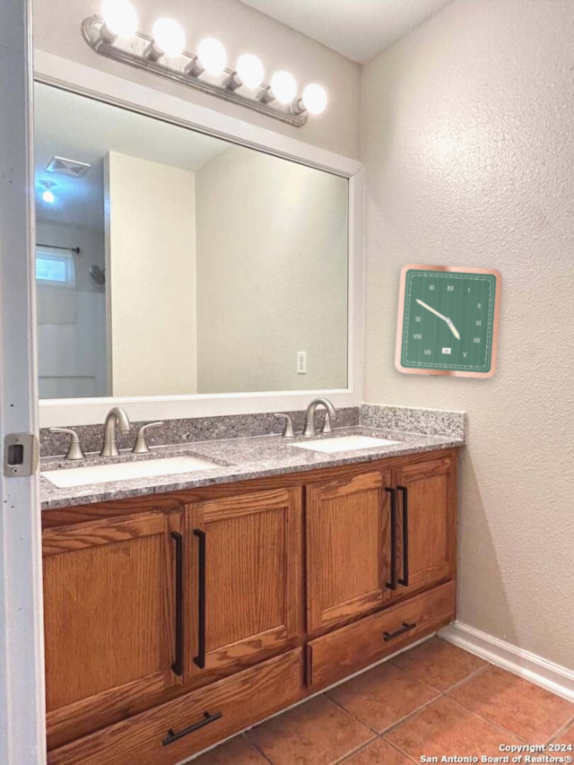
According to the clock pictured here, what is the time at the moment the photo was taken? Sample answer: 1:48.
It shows 4:50
